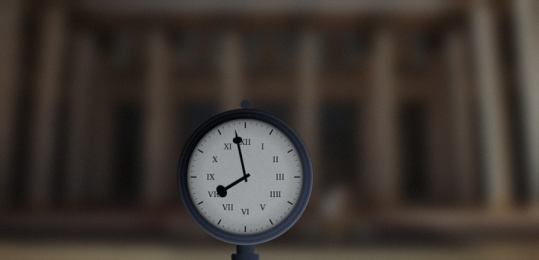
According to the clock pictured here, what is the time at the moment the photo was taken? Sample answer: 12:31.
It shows 7:58
